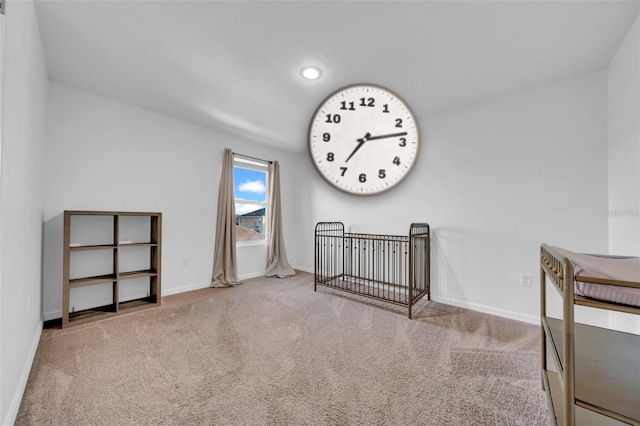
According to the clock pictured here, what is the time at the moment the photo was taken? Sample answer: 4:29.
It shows 7:13
